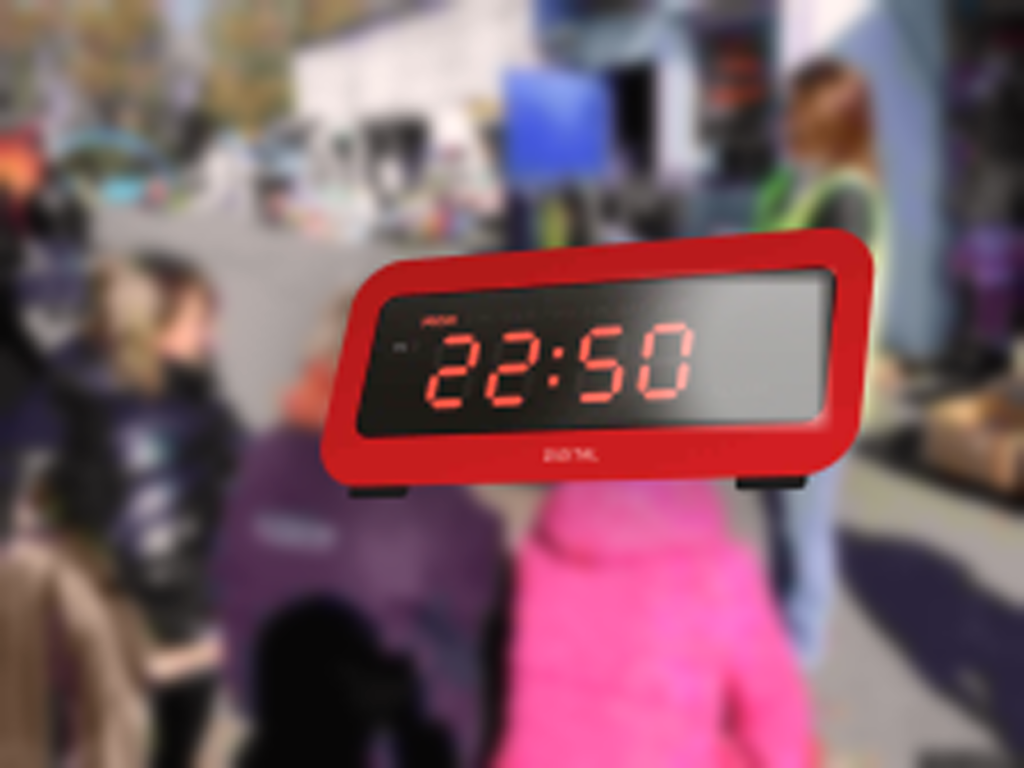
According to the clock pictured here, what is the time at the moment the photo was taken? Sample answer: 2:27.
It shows 22:50
